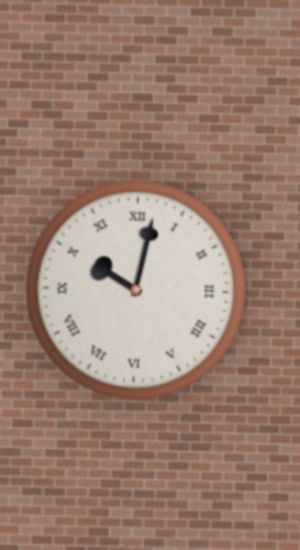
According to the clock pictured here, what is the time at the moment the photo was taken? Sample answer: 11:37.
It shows 10:02
